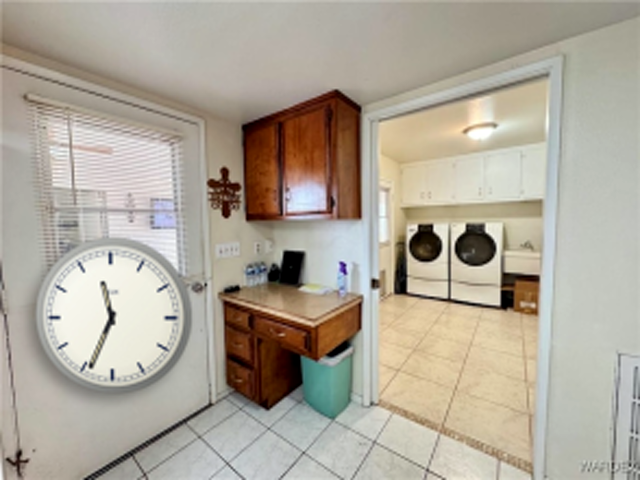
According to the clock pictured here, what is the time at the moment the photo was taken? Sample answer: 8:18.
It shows 11:34
